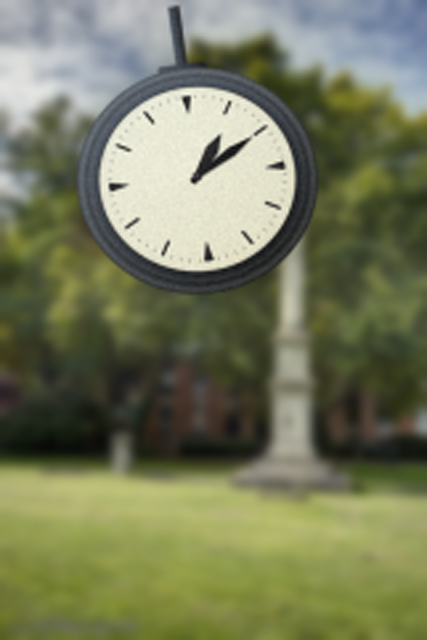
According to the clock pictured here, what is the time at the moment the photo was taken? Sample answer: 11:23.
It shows 1:10
